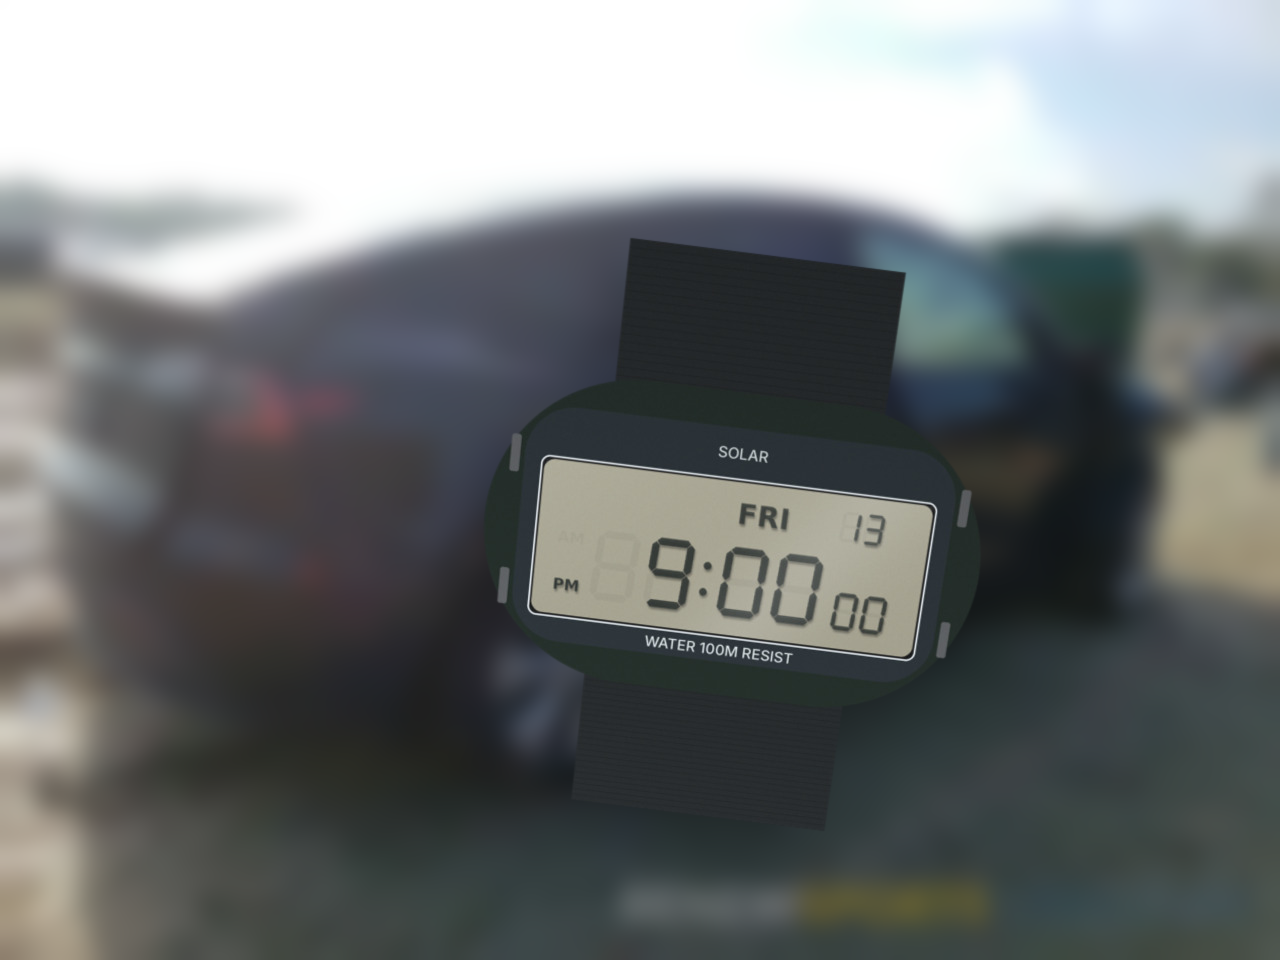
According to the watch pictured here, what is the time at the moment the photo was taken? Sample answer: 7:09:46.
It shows 9:00:00
